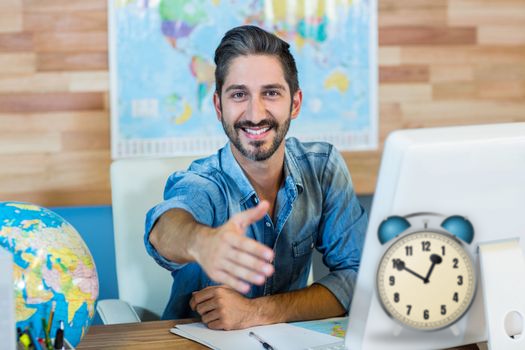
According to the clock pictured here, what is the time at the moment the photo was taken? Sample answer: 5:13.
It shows 12:50
